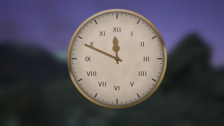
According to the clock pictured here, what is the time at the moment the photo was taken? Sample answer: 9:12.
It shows 11:49
